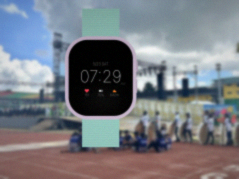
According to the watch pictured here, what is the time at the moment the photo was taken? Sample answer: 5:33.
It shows 7:29
